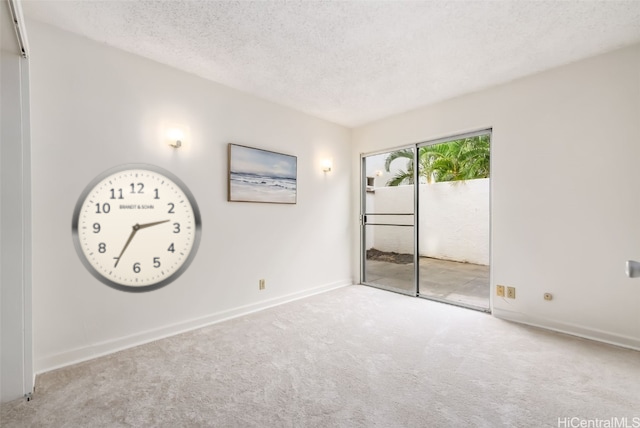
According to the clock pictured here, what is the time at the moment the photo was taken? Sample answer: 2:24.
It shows 2:35
